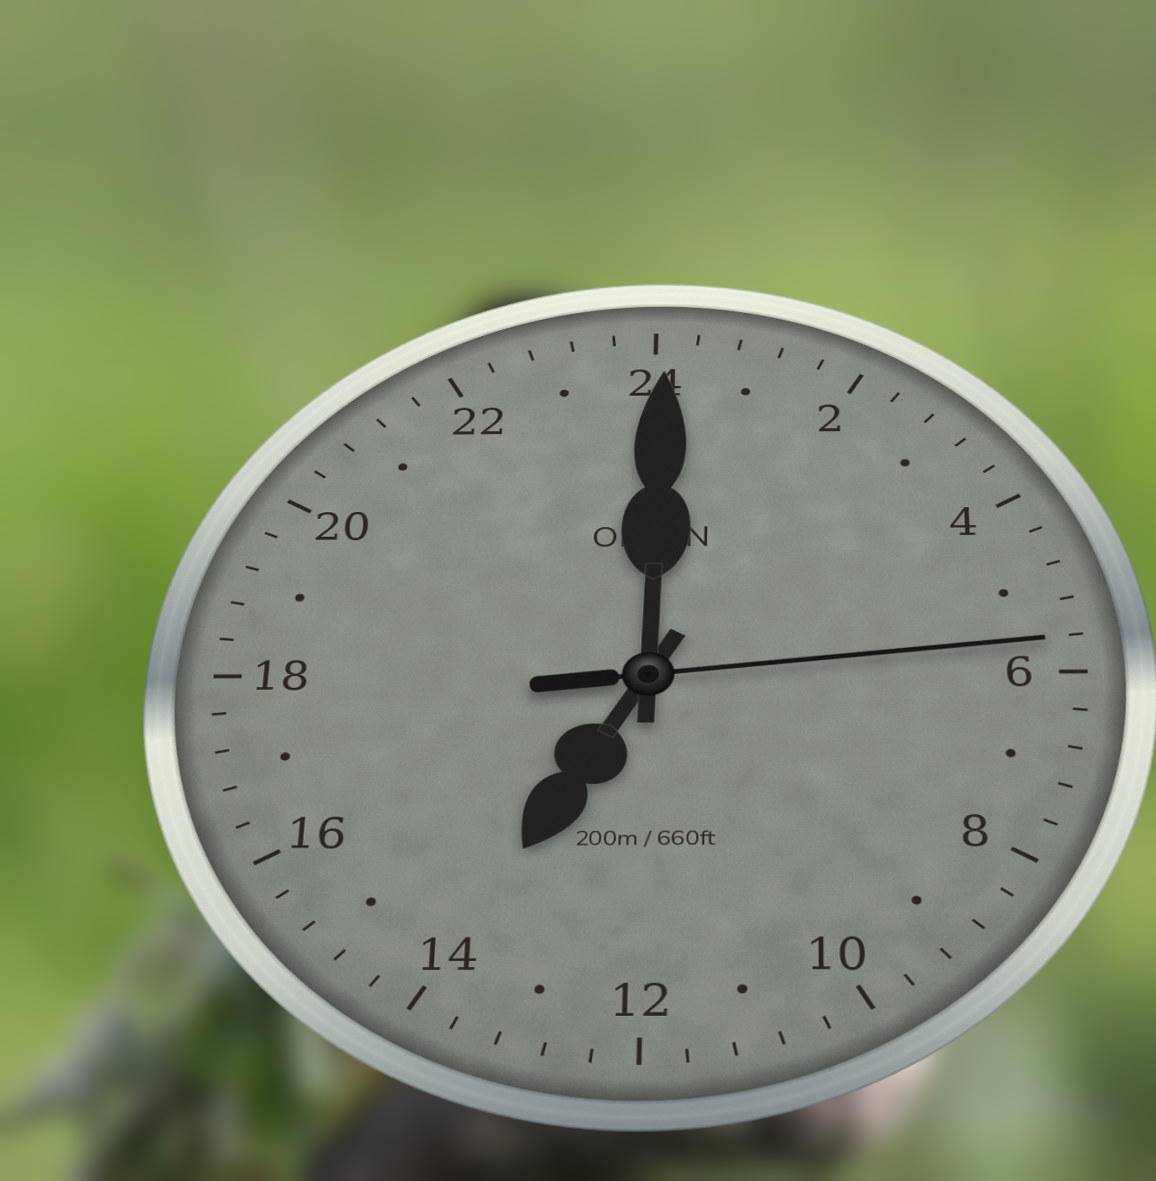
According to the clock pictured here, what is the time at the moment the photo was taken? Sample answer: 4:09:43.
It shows 14:00:14
